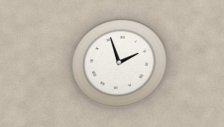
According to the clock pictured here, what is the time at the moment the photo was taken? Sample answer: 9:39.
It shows 1:56
